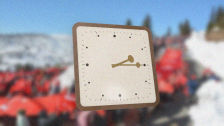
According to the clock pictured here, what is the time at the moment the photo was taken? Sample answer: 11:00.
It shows 2:15
